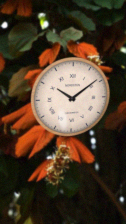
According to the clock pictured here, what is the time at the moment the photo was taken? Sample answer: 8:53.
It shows 10:09
